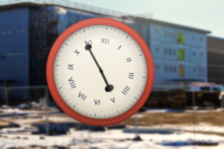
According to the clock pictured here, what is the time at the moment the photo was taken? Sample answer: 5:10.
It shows 4:54
